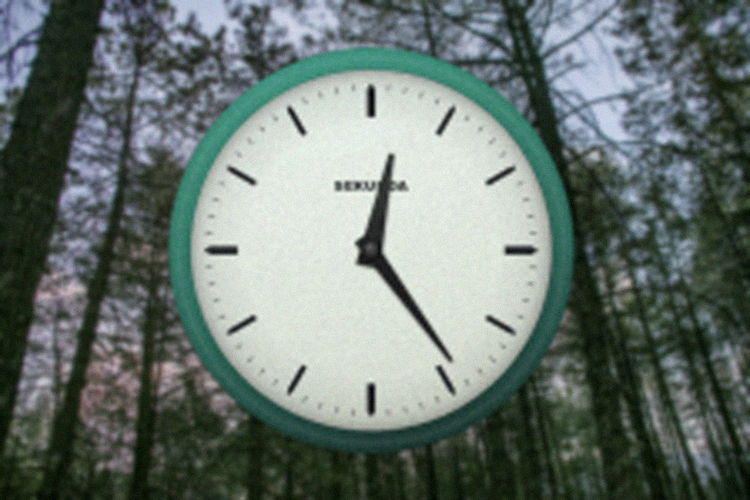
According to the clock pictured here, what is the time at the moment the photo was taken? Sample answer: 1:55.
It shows 12:24
